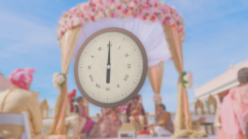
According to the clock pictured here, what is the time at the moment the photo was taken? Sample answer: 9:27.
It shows 6:00
